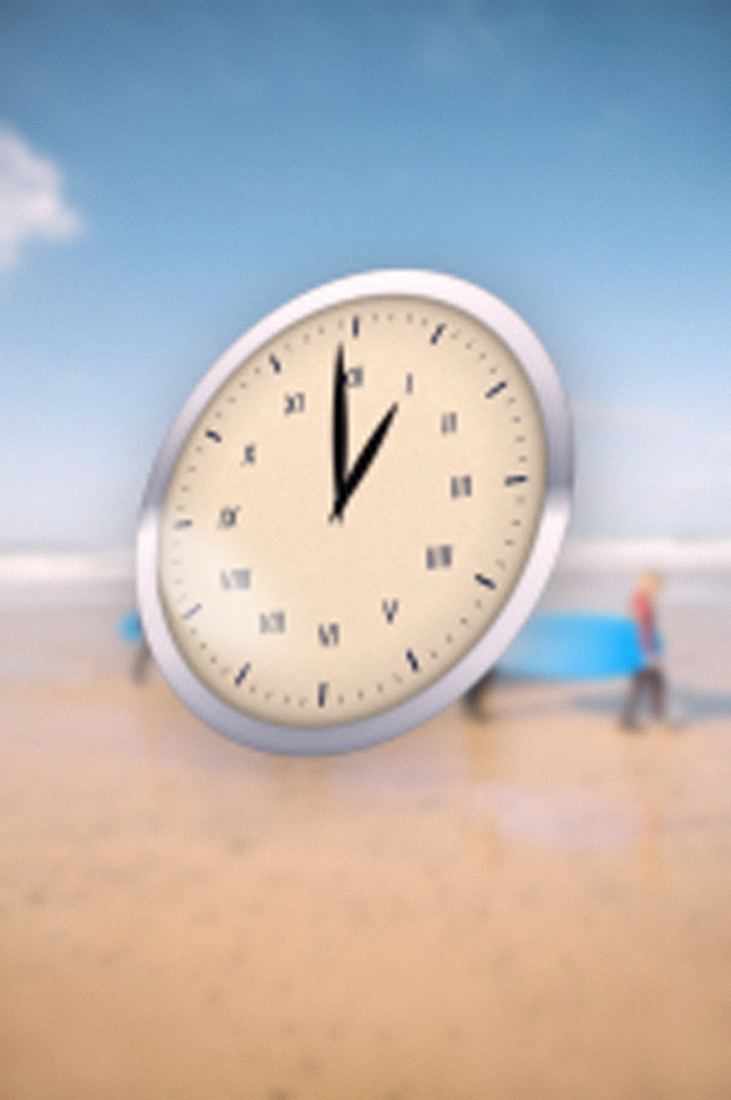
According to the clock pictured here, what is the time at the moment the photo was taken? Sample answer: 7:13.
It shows 12:59
